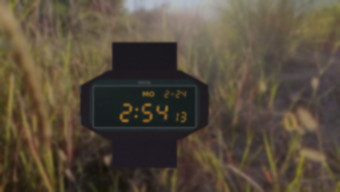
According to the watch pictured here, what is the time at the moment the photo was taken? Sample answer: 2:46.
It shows 2:54
